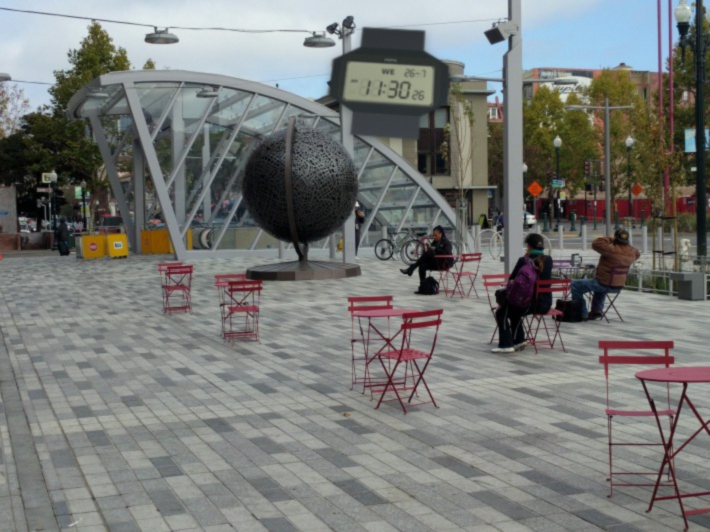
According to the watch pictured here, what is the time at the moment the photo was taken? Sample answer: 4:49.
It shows 11:30
